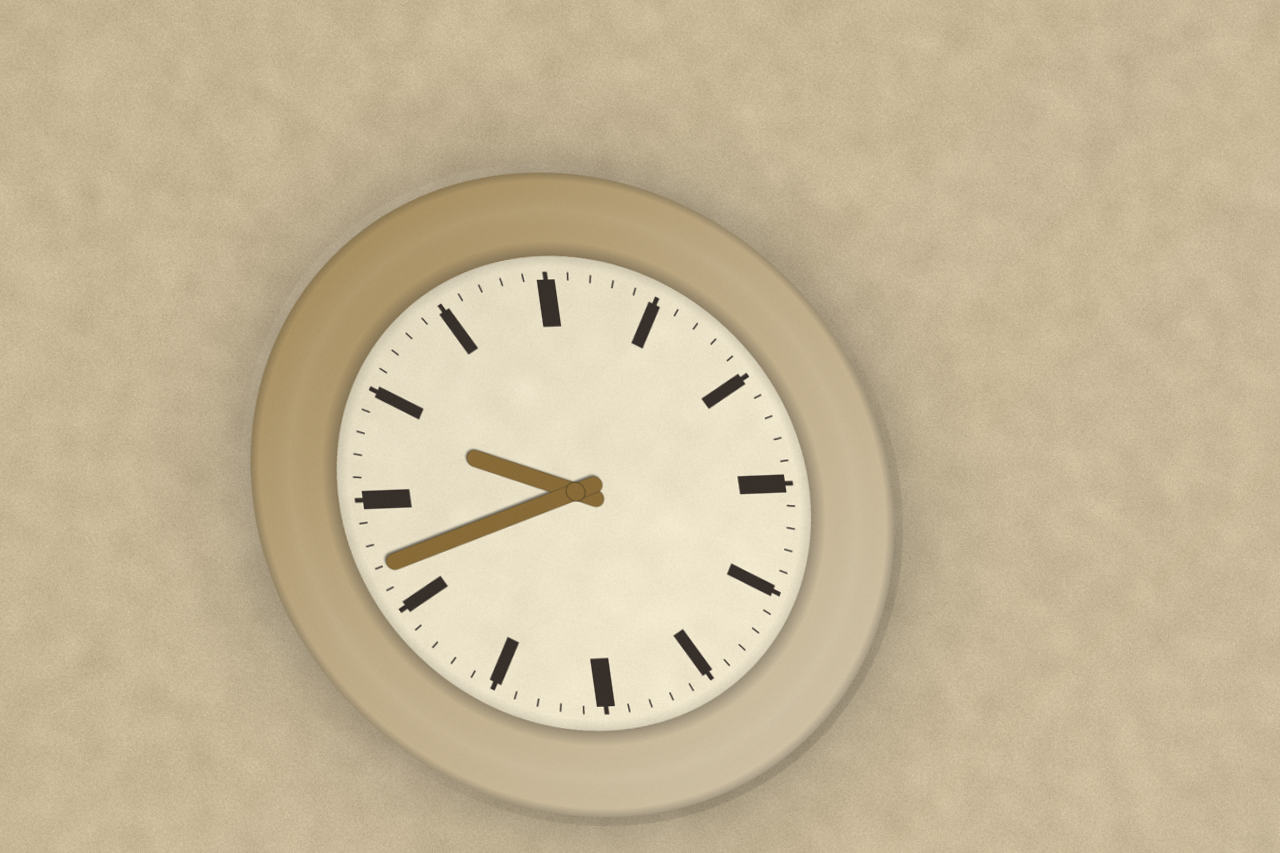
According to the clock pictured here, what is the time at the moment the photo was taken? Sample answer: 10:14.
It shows 9:42
